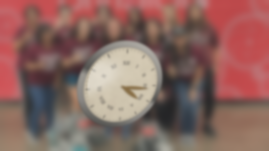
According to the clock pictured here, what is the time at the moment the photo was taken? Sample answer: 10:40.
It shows 4:16
